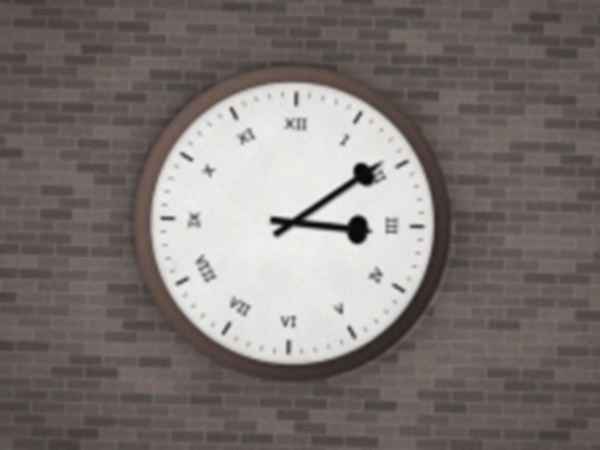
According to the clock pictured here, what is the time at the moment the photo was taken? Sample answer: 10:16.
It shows 3:09
